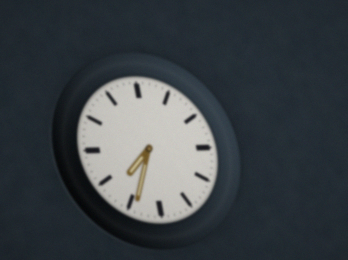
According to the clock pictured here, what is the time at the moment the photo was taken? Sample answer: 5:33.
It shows 7:34
